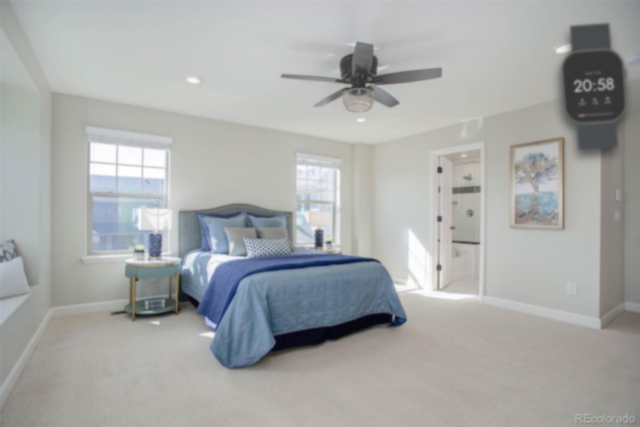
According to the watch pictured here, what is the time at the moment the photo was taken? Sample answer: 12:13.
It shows 20:58
